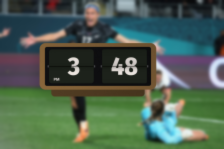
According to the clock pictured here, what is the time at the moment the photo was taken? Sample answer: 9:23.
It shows 3:48
